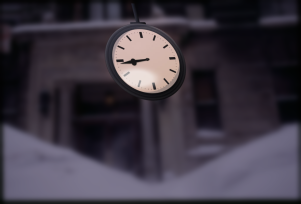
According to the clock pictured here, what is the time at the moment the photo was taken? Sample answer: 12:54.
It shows 8:44
